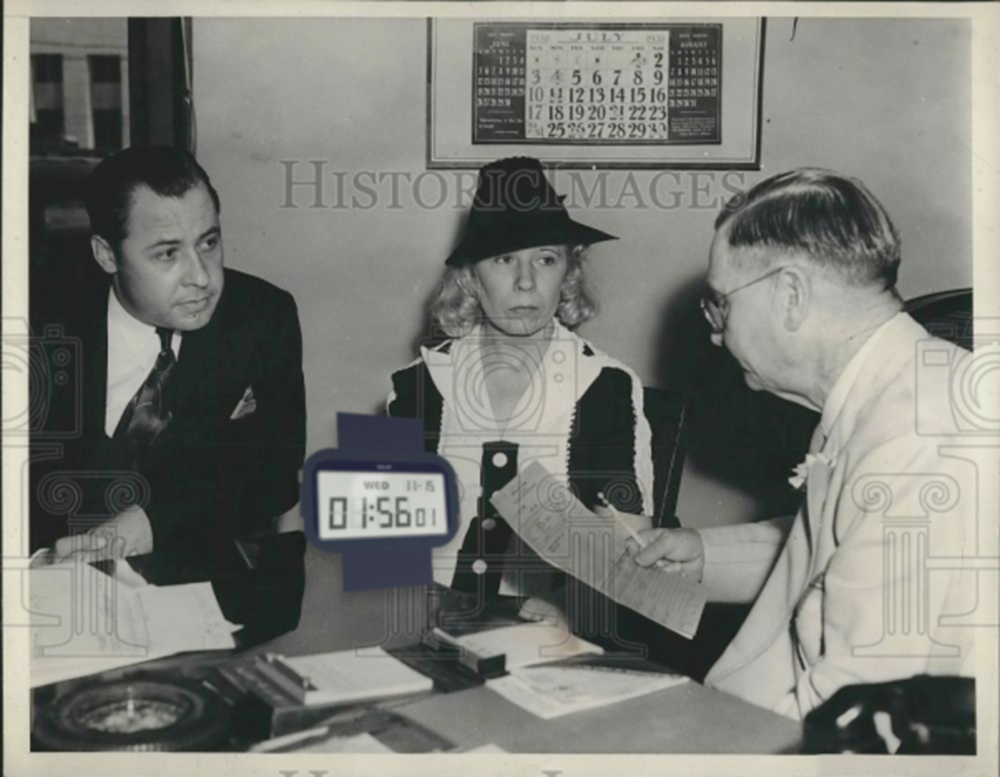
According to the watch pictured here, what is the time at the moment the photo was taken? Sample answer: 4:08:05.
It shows 1:56:01
